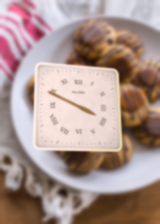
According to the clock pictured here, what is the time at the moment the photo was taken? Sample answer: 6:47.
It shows 3:49
